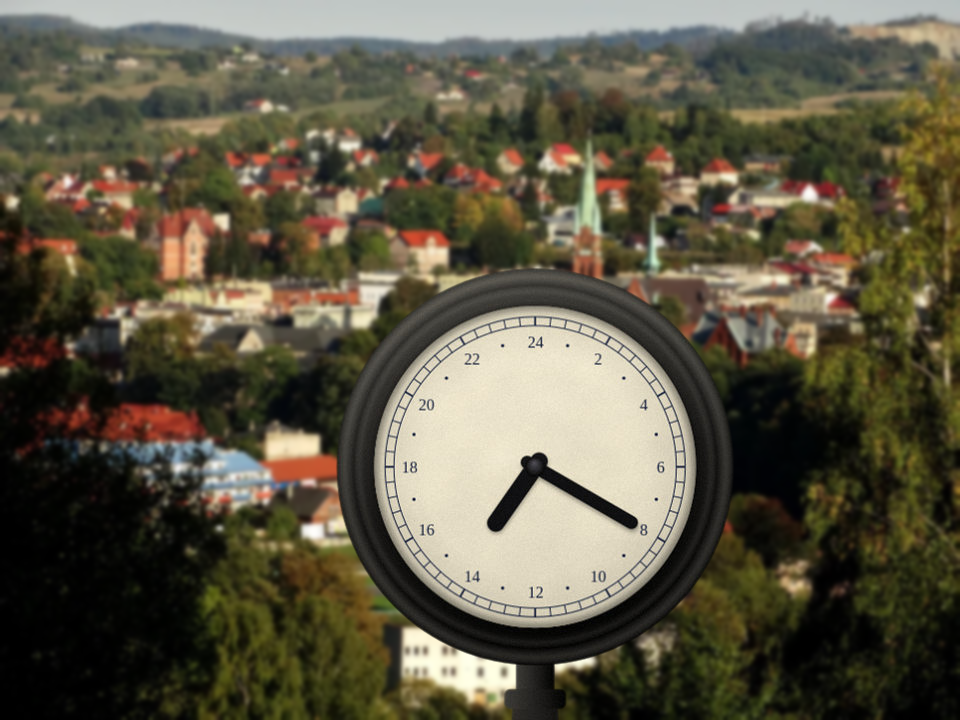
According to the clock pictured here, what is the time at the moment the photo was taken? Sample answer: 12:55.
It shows 14:20
